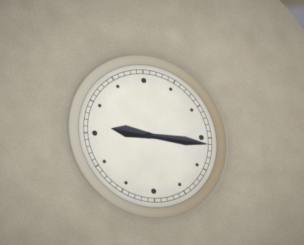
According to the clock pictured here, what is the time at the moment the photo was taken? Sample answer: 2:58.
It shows 9:16
